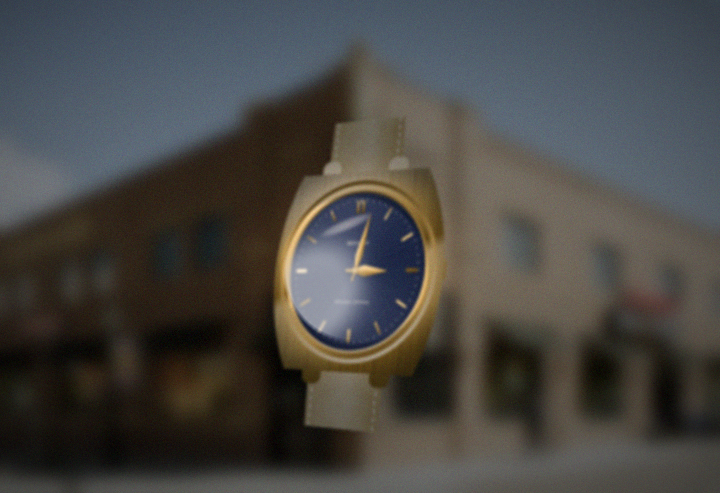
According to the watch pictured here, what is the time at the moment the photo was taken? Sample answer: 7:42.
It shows 3:02
